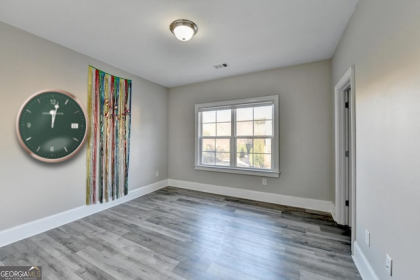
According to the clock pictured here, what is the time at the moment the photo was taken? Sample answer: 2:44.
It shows 12:02
